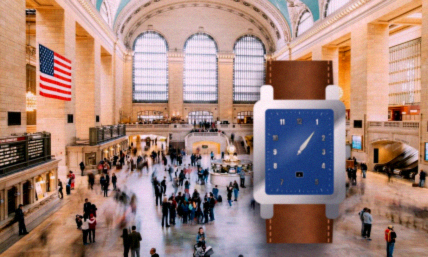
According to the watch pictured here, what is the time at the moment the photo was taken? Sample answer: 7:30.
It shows 1:06
